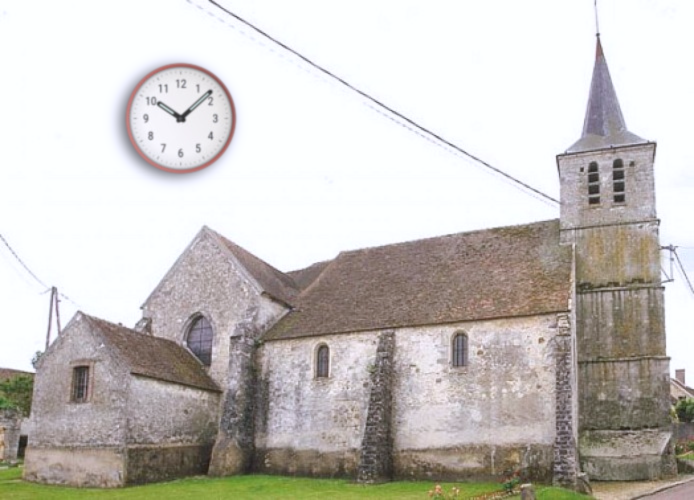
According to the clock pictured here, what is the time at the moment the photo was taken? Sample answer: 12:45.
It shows 10:08
